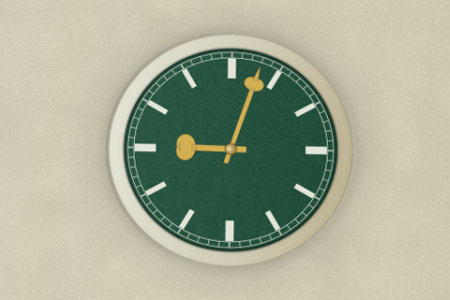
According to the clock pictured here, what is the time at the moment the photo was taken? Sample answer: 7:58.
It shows 9:03
